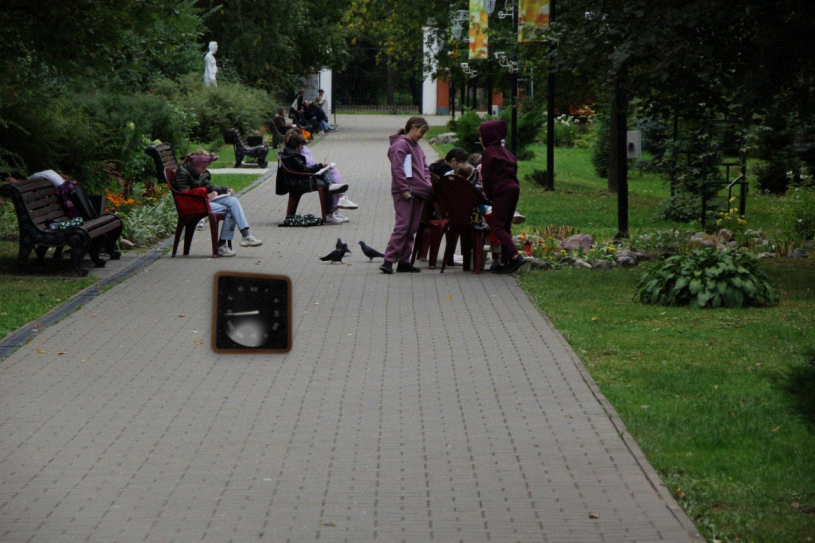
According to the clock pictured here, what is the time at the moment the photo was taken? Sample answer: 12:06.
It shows 8:44
